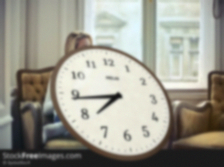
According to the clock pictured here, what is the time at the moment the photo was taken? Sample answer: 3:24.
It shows 7:44
